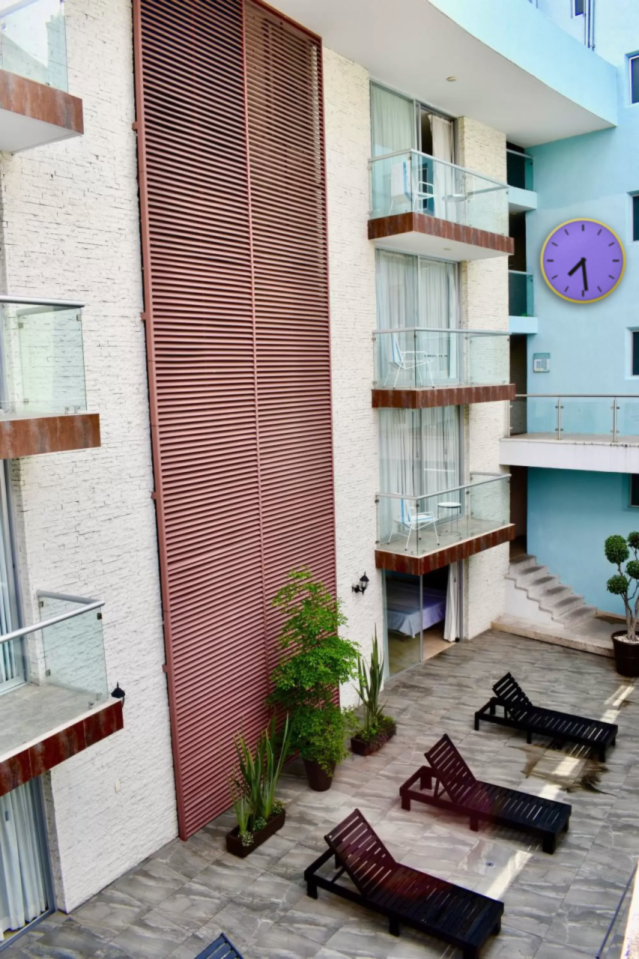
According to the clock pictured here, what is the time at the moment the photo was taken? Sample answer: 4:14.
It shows 7:29
